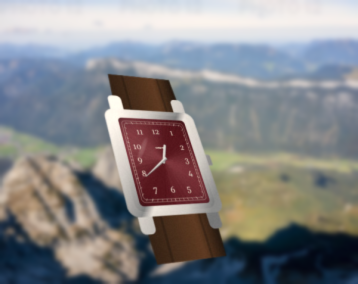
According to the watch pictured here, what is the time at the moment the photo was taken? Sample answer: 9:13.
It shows 12:39
